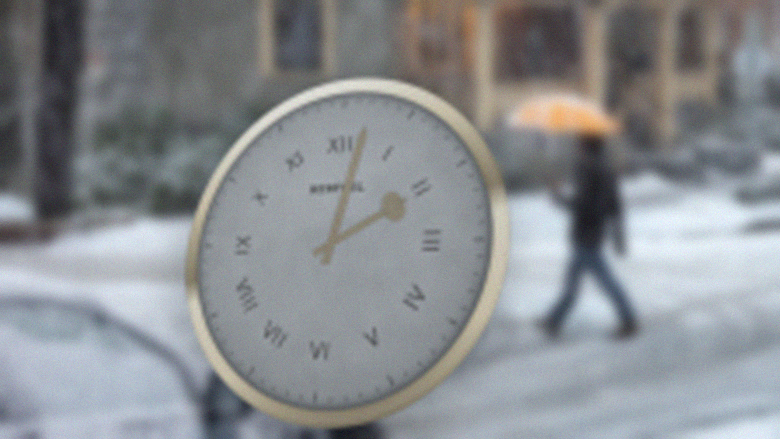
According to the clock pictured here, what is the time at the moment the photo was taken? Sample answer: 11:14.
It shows 2:02
